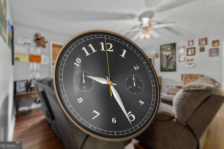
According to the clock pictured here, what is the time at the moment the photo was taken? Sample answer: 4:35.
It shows 9:26
